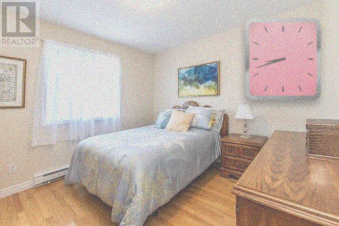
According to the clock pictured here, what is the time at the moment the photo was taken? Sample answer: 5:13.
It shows 8:42
